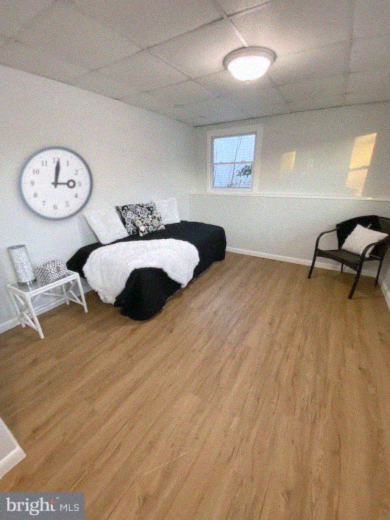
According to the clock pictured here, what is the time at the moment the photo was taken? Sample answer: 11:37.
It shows 3:01
